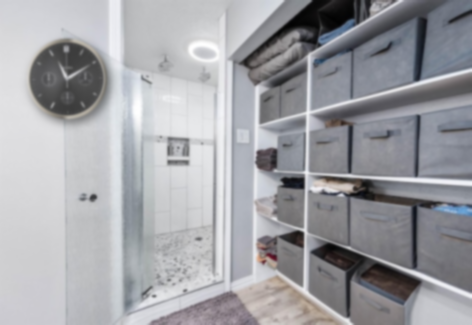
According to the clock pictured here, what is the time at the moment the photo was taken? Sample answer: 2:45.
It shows 11:10
